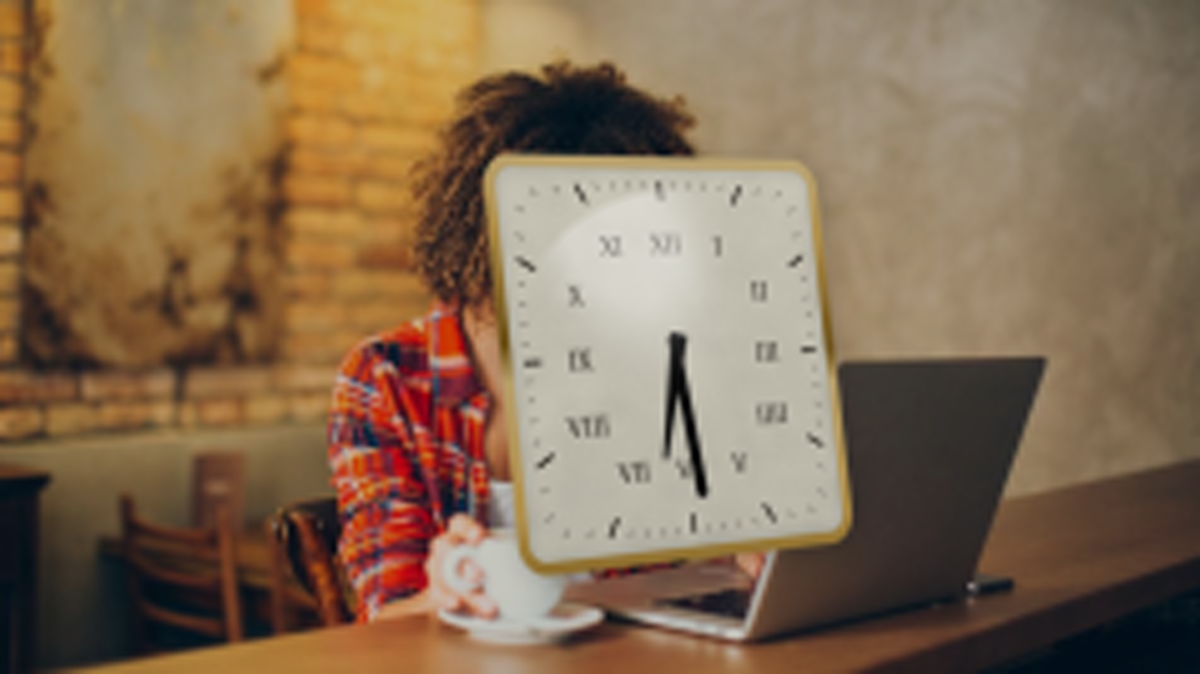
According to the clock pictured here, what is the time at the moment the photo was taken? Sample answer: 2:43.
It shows 6:29
